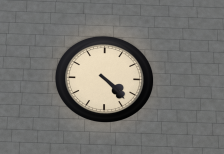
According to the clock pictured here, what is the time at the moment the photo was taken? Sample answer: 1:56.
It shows 4:23
